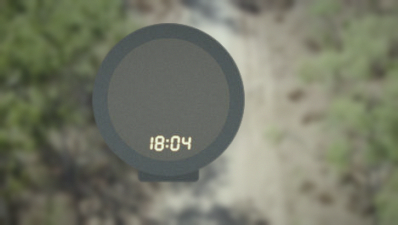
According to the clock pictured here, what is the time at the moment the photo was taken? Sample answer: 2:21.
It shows 18:04
